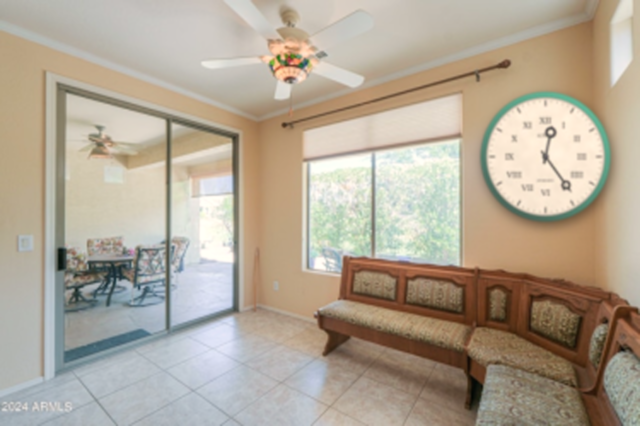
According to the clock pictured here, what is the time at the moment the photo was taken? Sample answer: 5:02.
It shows 12:24
